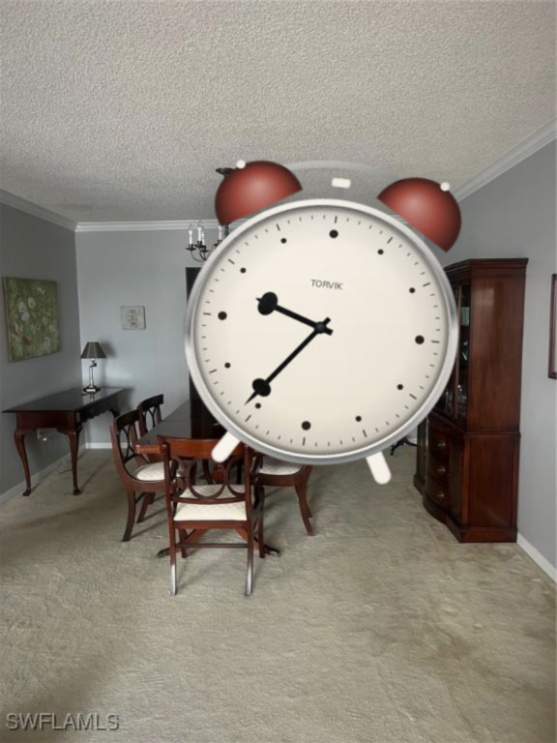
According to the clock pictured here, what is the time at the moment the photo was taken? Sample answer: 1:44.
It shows 9:36
